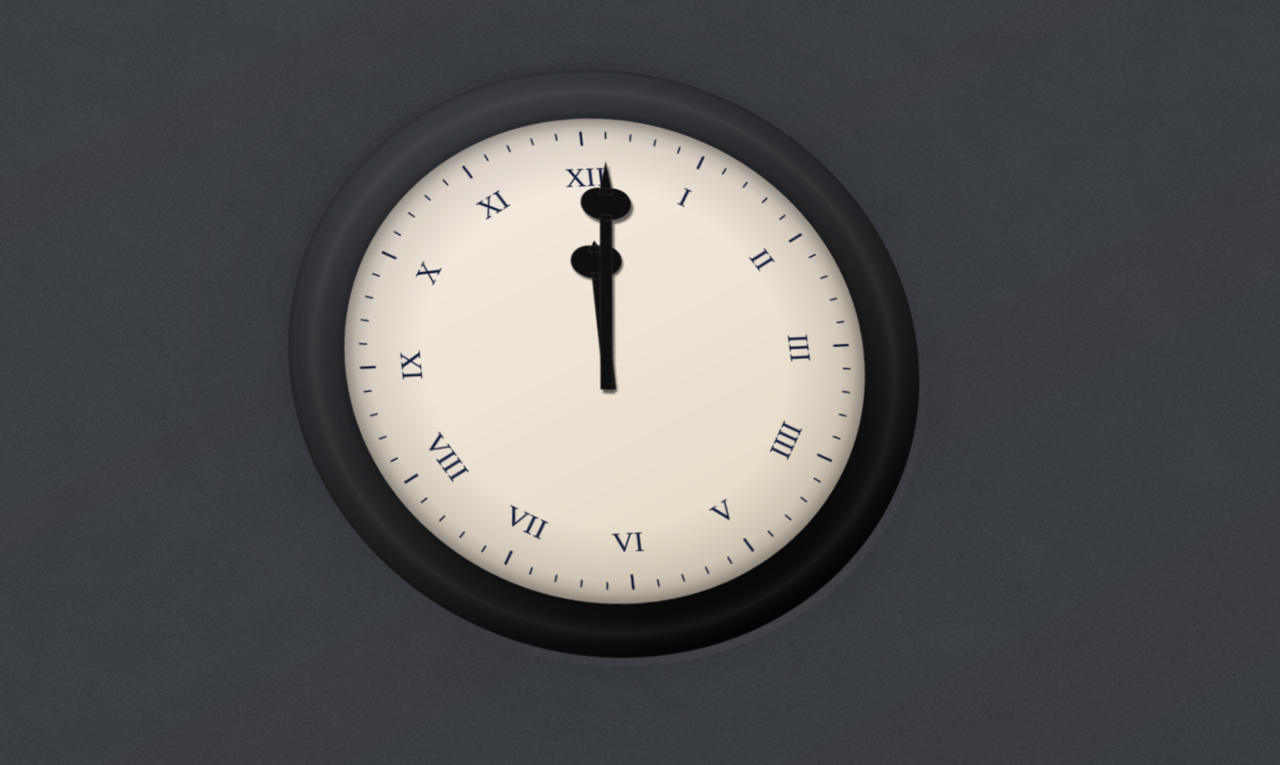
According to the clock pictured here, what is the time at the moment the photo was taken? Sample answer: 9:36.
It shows 12:01
